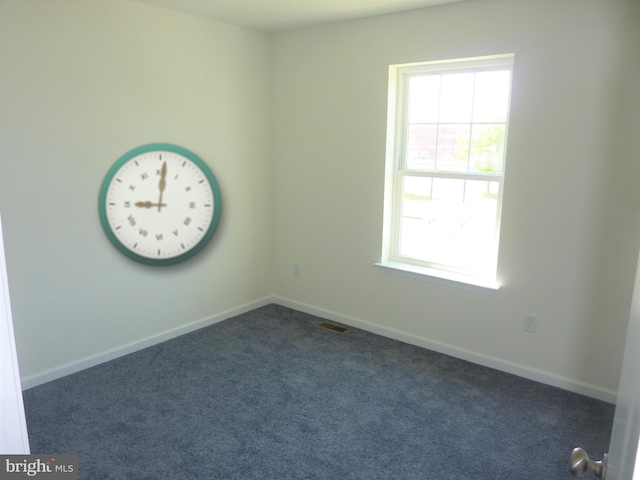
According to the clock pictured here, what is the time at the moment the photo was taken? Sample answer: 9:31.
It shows 9:01
